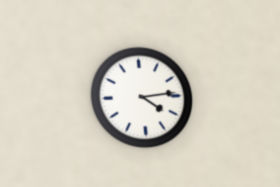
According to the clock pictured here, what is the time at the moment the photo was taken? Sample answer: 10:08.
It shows 4:14
